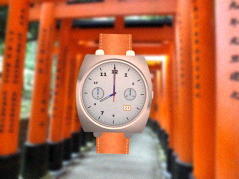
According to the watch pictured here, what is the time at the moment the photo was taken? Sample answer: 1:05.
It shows 8:00
